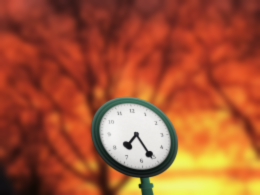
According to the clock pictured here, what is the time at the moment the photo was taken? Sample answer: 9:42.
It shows 7:26
